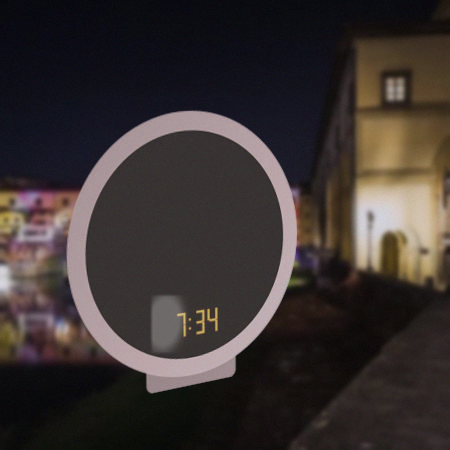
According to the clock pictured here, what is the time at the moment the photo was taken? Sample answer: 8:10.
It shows 7:34
